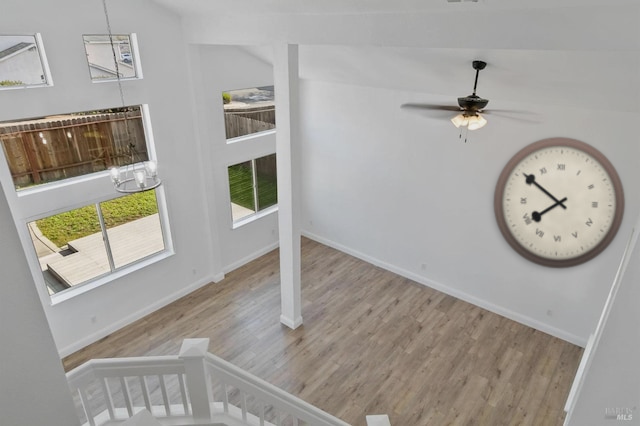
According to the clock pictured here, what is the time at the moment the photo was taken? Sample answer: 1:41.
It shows 7:51
